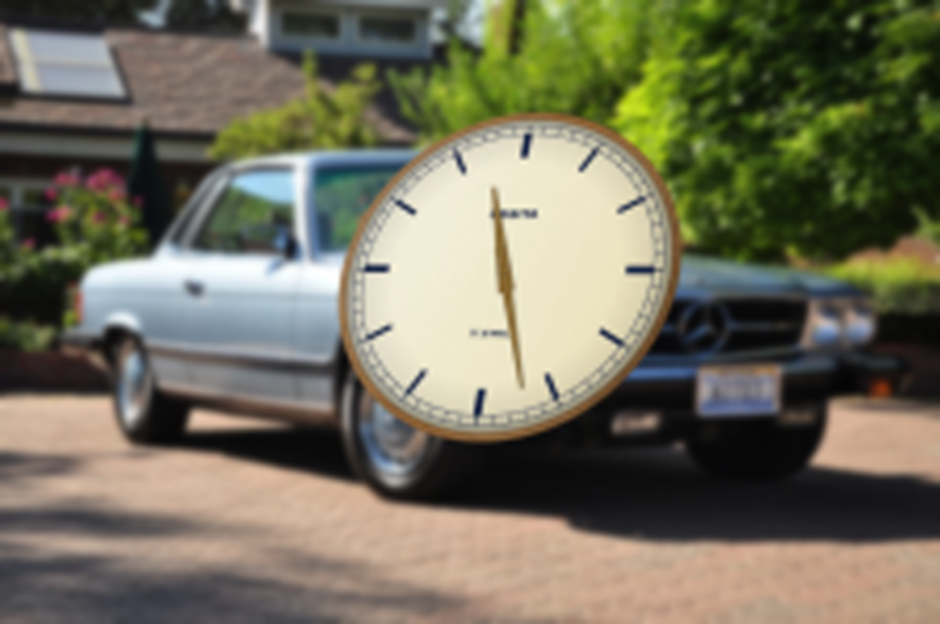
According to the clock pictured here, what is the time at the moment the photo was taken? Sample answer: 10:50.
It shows 11:27
